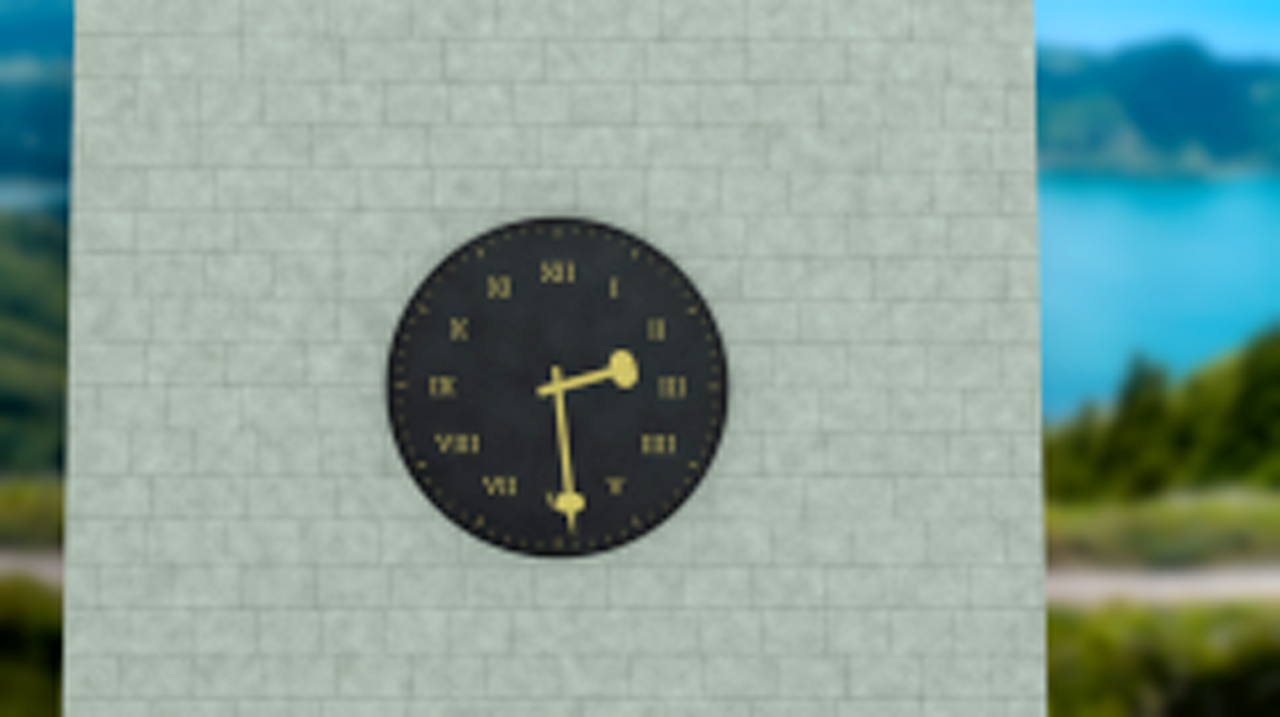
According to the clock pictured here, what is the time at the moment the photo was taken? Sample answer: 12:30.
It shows 2:29
